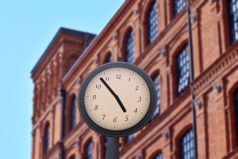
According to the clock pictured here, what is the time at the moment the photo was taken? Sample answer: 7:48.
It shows 4:53
